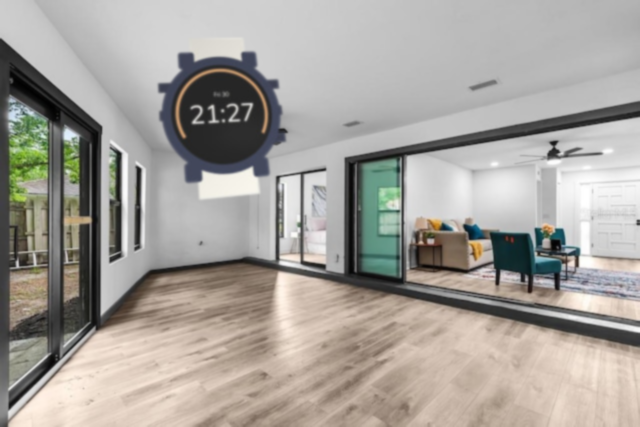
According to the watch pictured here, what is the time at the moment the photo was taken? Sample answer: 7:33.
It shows 21:27
